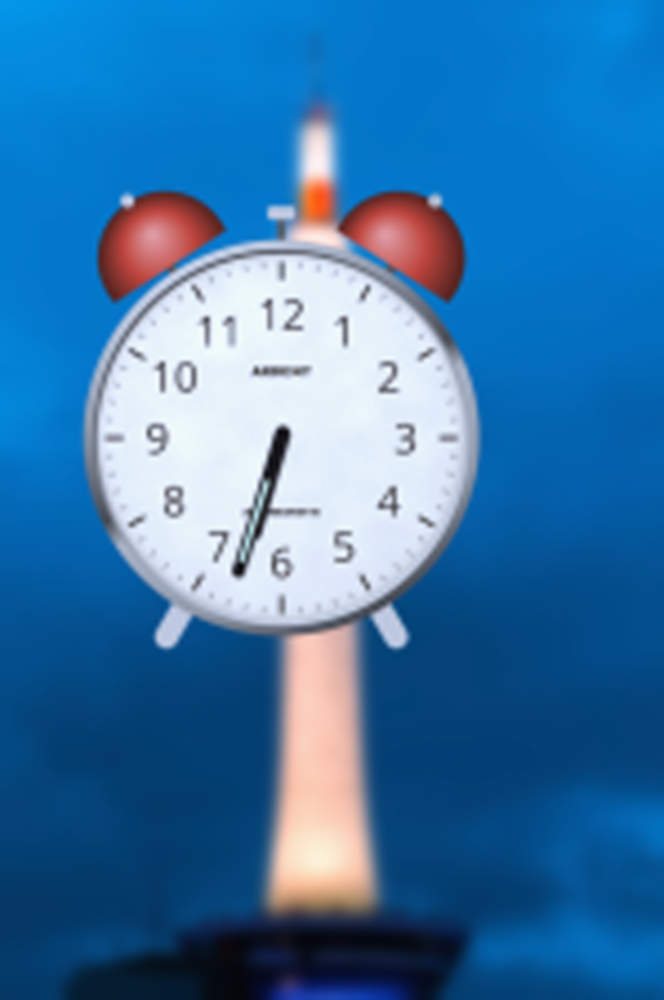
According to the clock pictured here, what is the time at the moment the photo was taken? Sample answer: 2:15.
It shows 6:33
